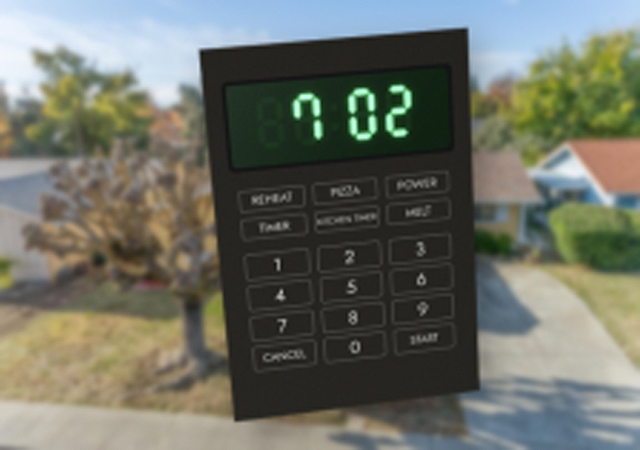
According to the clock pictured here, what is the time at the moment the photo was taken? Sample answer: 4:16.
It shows 7:02
